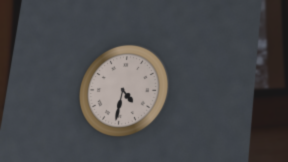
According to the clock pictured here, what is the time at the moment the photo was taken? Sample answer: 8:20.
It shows 4:31
